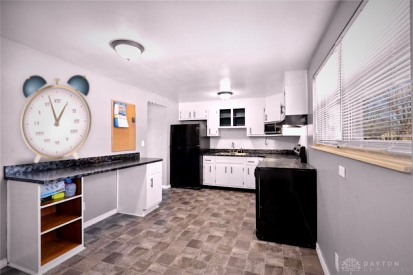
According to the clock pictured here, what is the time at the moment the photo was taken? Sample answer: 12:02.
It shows 12:57
